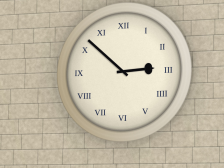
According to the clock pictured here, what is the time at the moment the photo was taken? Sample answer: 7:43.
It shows 2:52
